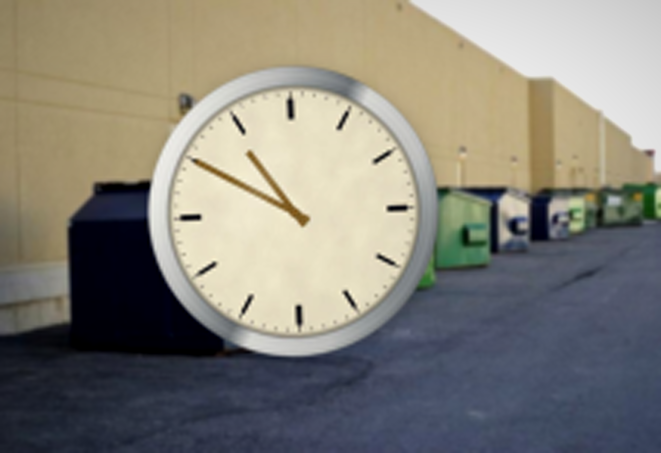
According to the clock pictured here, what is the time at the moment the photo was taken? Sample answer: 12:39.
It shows 10:50
